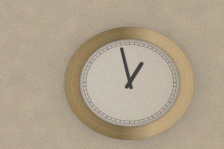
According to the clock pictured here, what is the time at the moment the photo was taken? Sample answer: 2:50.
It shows 12:58
